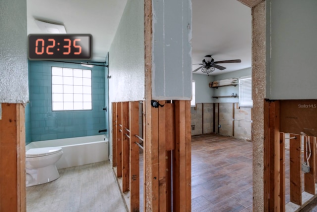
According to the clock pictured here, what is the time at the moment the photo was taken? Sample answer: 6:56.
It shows 2:35
